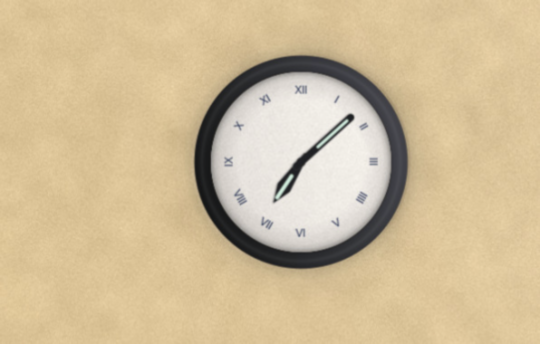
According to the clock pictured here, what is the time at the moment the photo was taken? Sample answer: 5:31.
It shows 7:08
